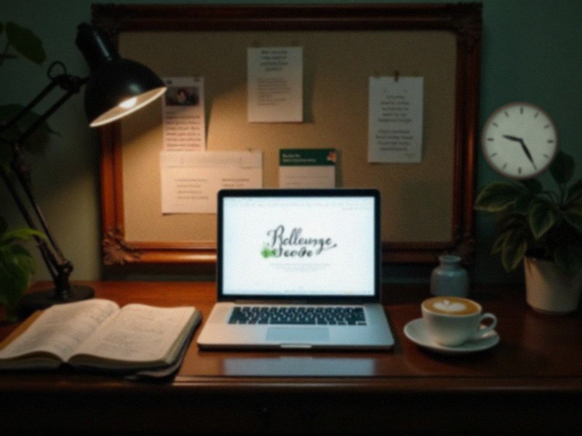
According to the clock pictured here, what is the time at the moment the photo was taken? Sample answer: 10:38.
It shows 9:25
